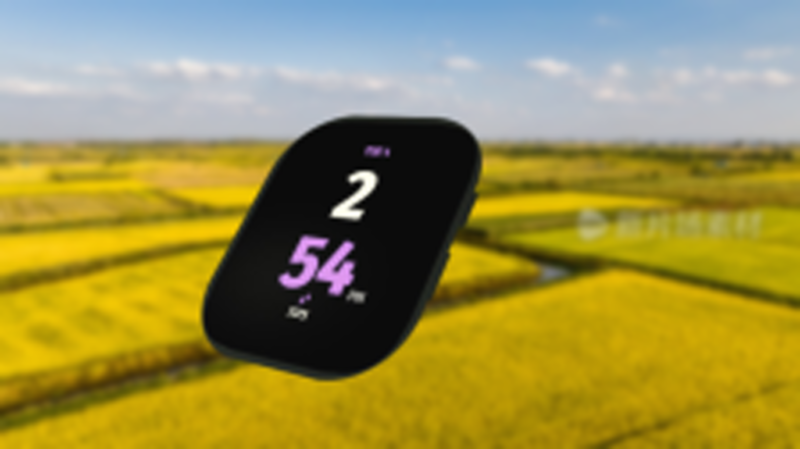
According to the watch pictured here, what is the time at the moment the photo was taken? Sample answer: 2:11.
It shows 2:54
